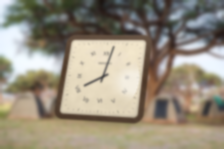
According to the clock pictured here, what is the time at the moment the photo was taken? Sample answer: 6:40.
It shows 8:02
